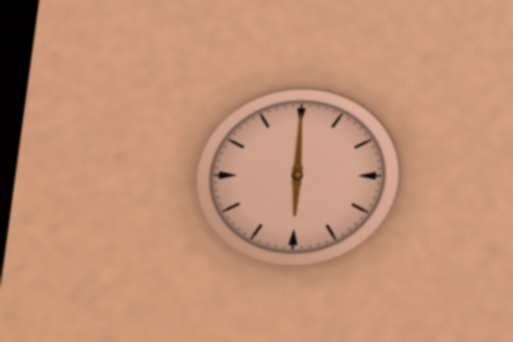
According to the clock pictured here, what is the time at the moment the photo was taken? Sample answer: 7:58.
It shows 6:00
